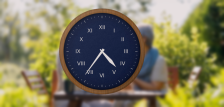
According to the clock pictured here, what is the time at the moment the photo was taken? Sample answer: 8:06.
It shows 4:36
